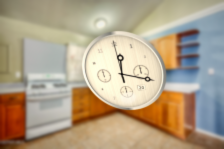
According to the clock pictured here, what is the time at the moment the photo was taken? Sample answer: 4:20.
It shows 12:18
